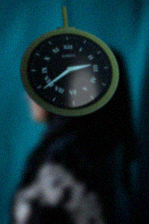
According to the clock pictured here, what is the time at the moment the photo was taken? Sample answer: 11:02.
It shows 2:39
